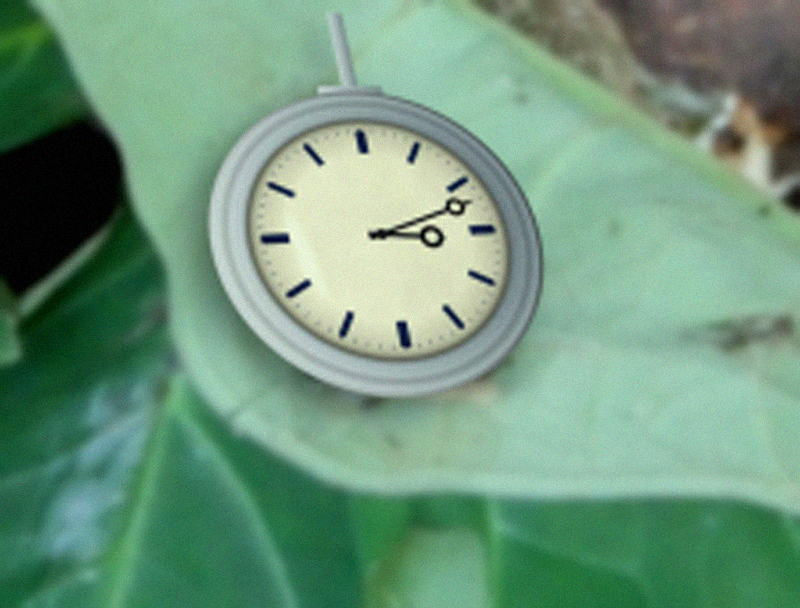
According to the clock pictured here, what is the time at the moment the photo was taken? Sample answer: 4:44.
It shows 3:12
